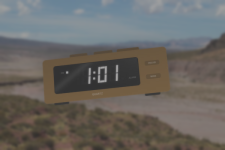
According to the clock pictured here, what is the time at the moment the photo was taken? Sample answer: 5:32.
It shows 1:01
